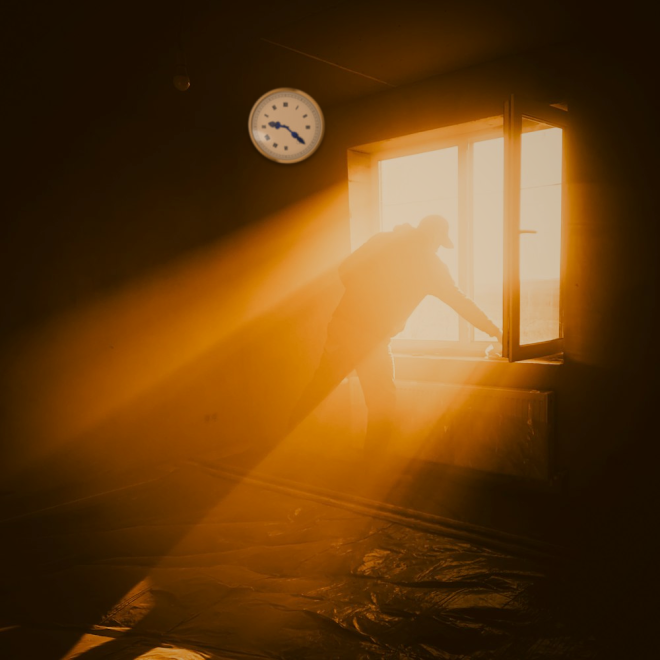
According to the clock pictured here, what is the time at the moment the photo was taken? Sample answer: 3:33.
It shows 9:22
